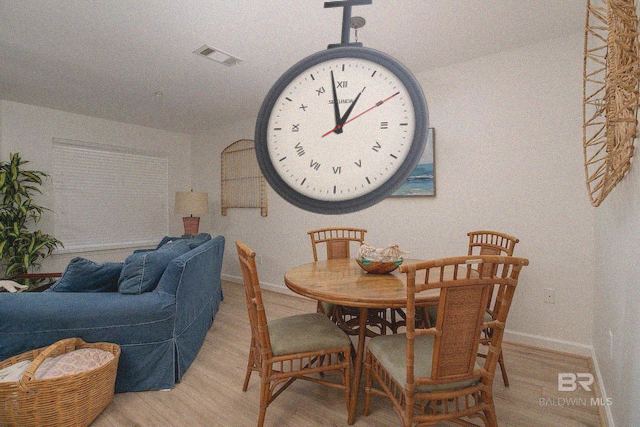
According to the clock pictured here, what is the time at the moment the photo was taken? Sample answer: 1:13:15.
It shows 12:58:10
